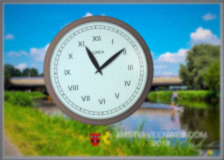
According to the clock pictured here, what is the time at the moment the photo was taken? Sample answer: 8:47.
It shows 11:09
